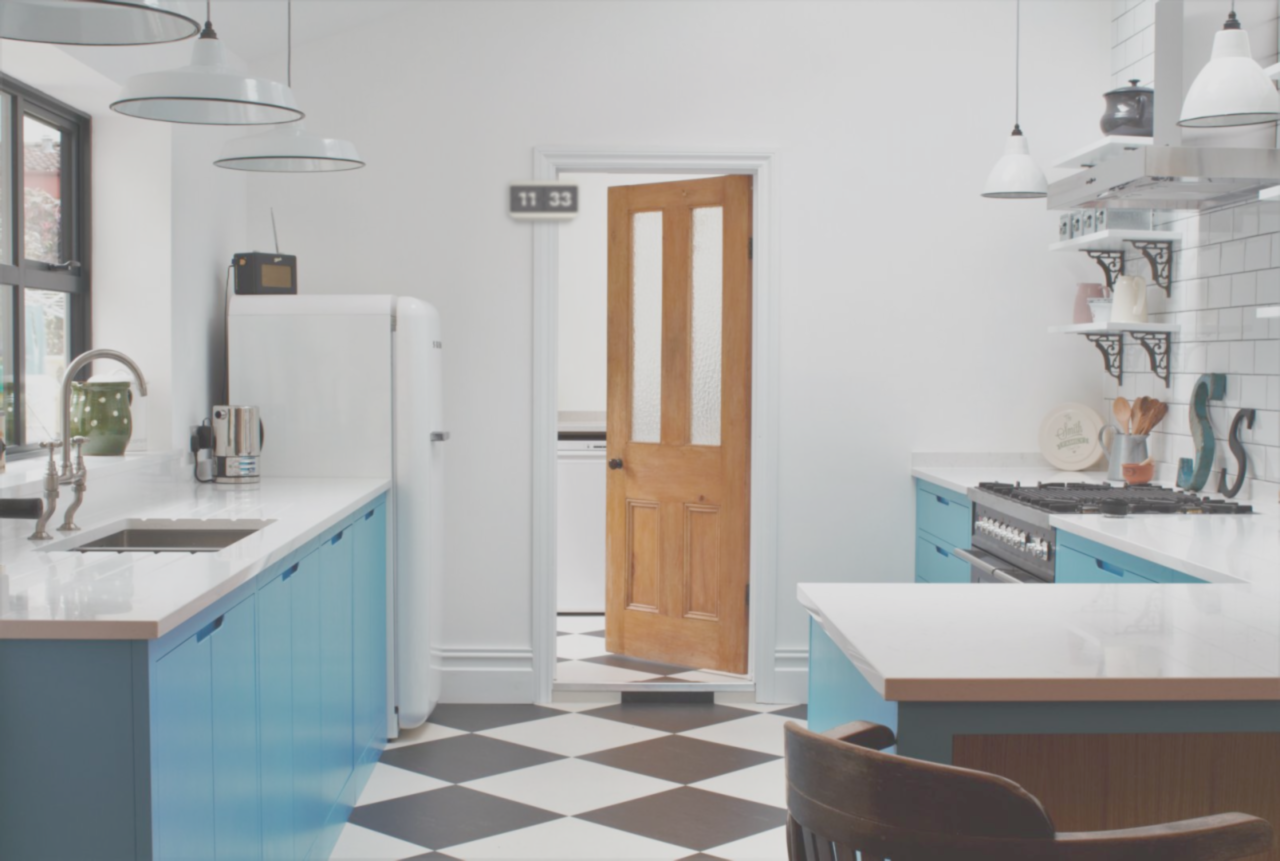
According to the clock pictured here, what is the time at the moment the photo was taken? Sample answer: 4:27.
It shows 11:33
